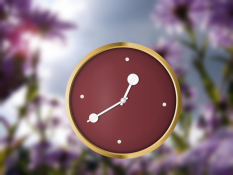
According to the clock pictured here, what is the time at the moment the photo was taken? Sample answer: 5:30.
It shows 12:39
